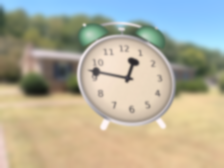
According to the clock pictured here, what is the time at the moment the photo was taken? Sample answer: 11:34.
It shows 12:47
